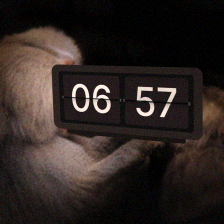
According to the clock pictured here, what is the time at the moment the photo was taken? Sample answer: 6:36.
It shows 6:57
